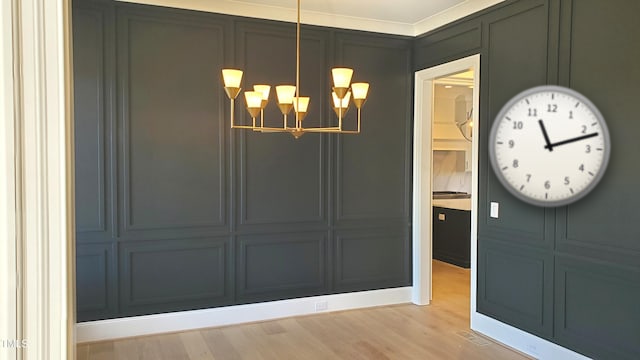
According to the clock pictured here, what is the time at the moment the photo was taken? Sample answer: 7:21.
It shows 11:12
